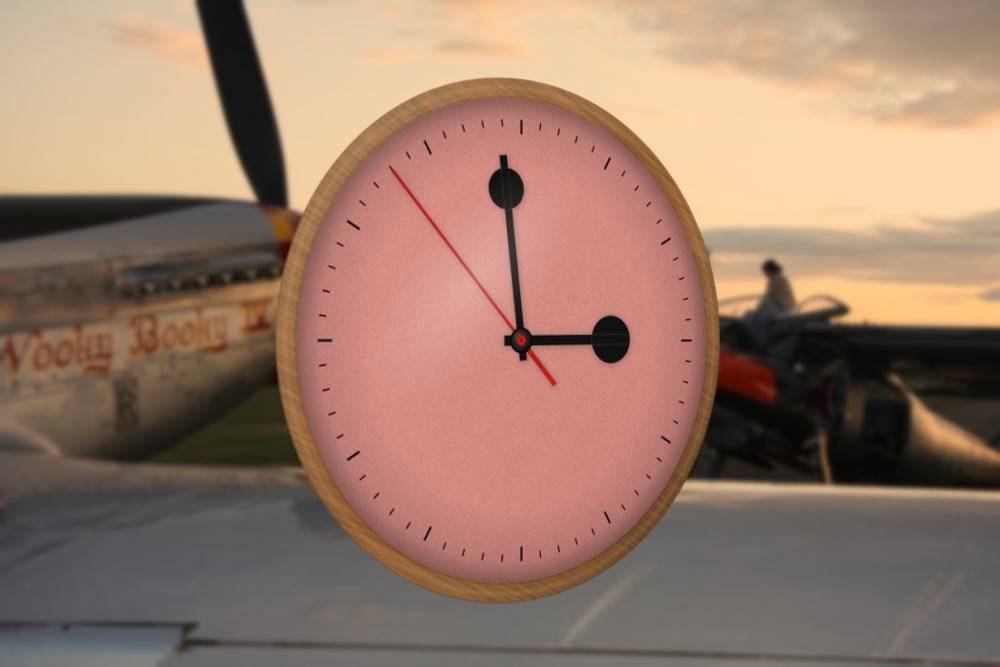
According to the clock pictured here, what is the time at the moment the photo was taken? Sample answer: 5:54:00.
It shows 2:58:53
